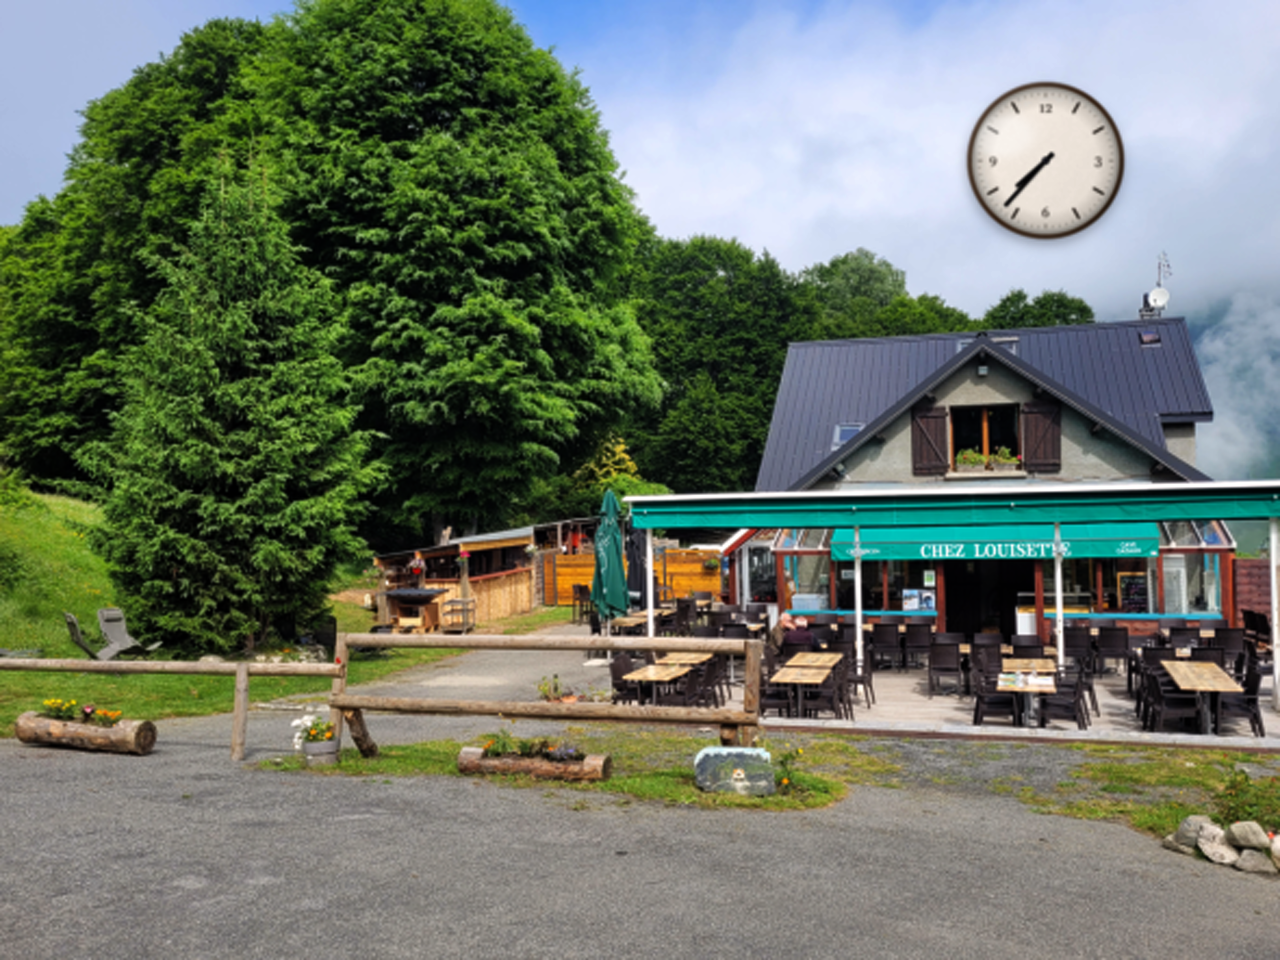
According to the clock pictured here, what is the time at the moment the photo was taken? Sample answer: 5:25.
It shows 7:37
